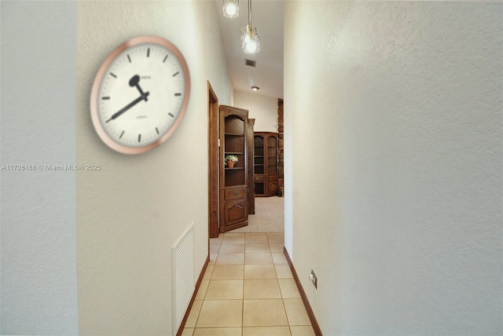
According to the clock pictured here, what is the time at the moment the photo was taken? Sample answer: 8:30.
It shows 10:40
